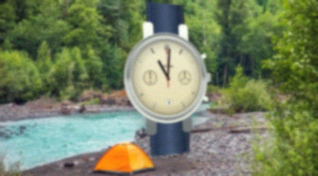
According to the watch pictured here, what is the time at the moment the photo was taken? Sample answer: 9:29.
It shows 11:01
